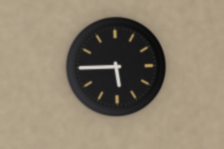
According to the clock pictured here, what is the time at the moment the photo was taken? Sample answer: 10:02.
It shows 5:45
